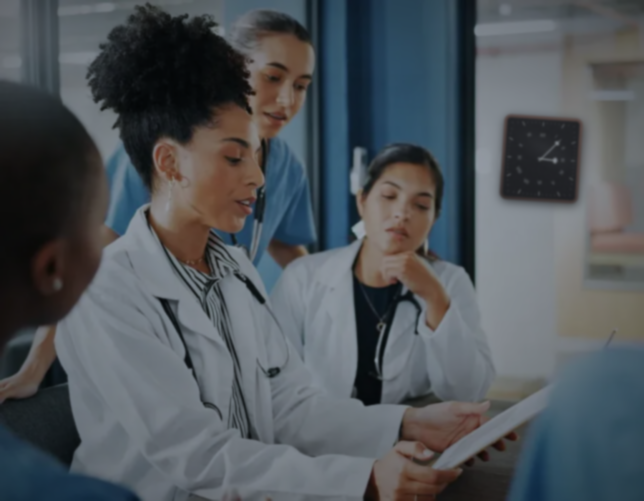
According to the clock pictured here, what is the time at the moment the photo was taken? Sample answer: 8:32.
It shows 3:07
